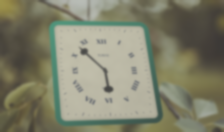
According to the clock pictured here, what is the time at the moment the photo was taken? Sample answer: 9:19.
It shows 5:53
